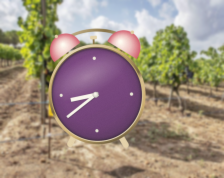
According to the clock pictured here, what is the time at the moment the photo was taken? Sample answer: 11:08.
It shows 8:39
